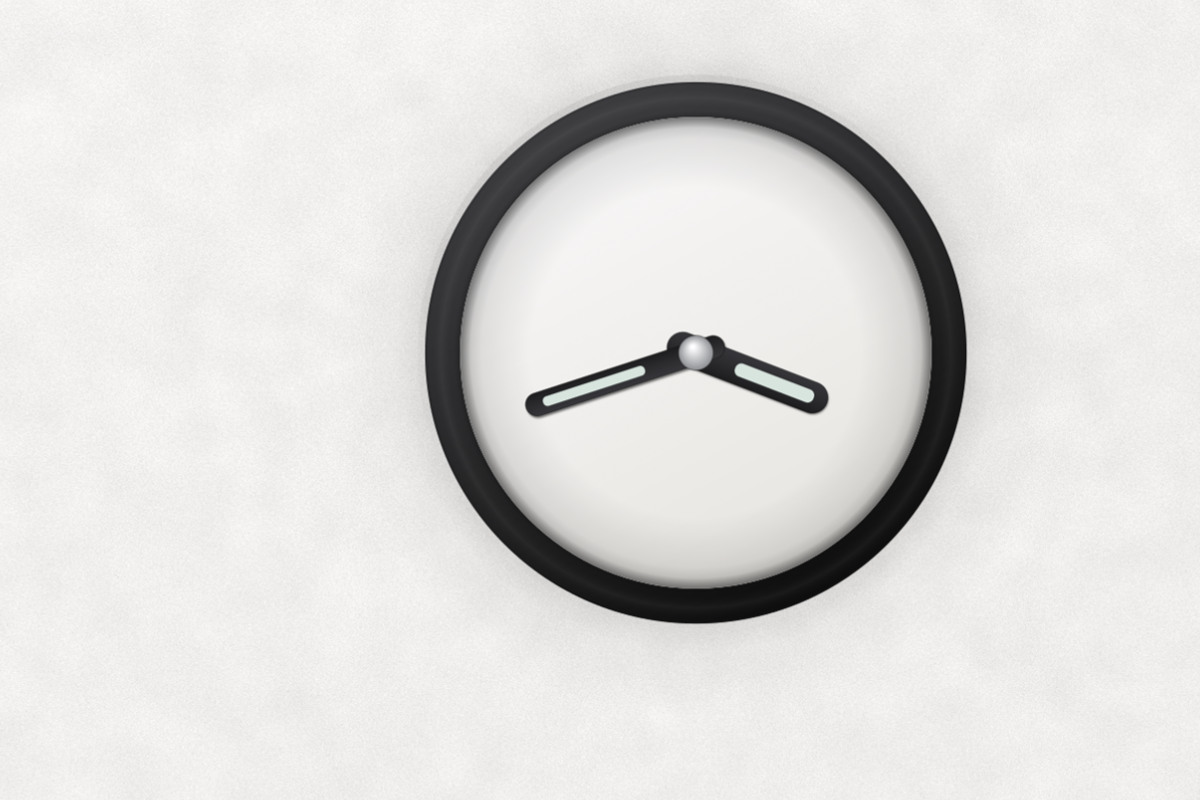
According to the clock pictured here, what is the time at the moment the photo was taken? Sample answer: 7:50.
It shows 3:42
